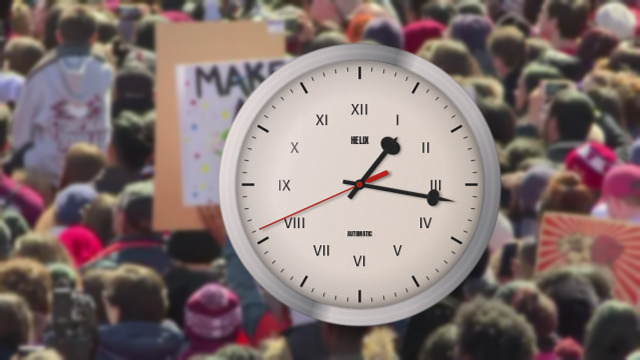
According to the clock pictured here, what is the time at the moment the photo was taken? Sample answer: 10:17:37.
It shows 1:16:41
